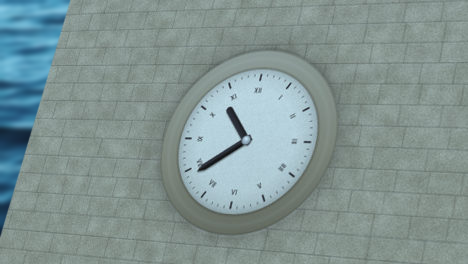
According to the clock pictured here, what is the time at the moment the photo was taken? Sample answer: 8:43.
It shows 10:39
